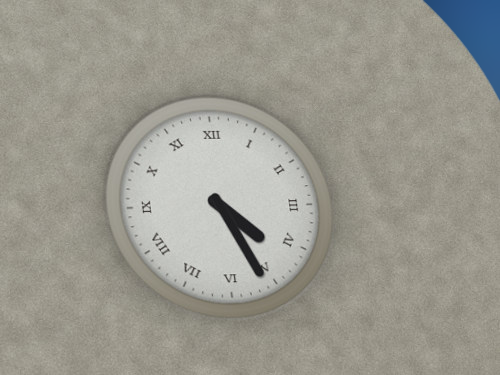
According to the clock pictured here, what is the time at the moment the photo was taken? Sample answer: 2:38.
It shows 4:26
